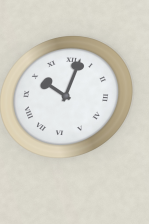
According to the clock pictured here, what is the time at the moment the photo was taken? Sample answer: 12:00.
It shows 10:02
